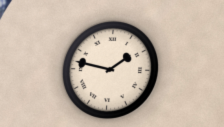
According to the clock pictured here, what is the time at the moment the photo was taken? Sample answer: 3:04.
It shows 1:47
